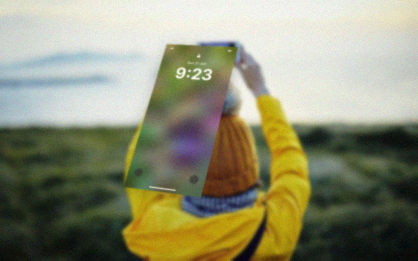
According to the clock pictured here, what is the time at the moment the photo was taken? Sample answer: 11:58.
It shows 9:23
